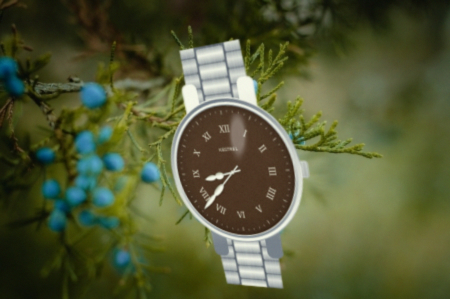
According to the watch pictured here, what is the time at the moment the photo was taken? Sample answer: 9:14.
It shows 8:38
